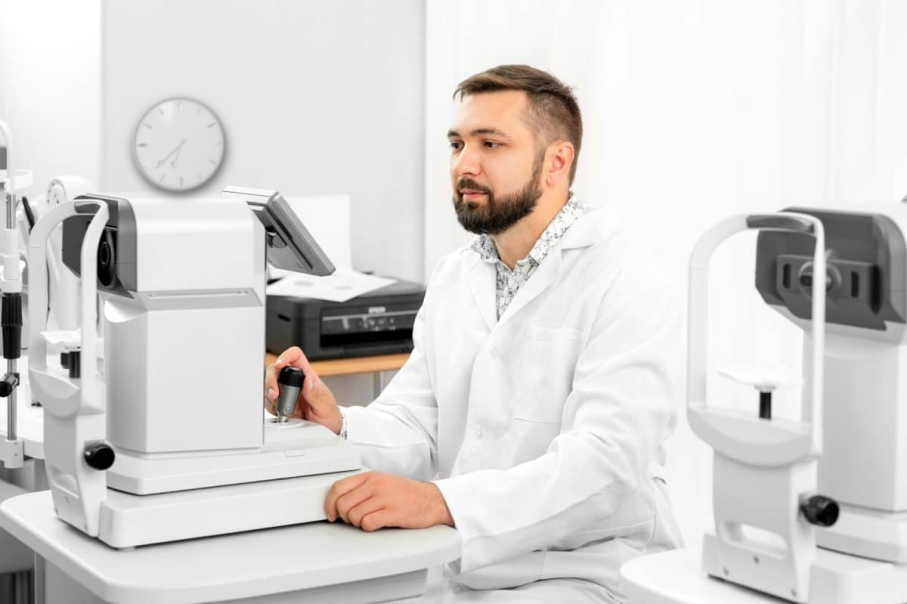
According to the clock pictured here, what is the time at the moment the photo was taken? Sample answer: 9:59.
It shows 6:38
